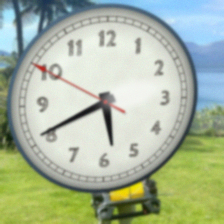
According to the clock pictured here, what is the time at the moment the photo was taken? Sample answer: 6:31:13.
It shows 5:40:50
